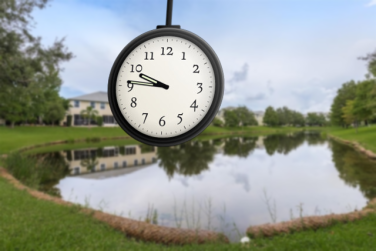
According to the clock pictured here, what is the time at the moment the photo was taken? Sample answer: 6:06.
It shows 9:46
